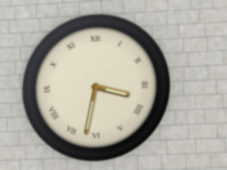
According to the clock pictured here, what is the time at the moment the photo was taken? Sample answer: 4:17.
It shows 3:32
